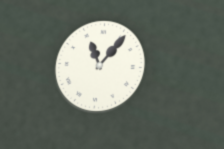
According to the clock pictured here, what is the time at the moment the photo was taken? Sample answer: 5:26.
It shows 11:06
